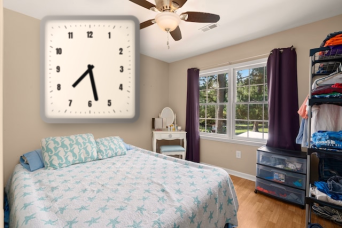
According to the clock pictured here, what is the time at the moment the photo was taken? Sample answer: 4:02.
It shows 7:28
